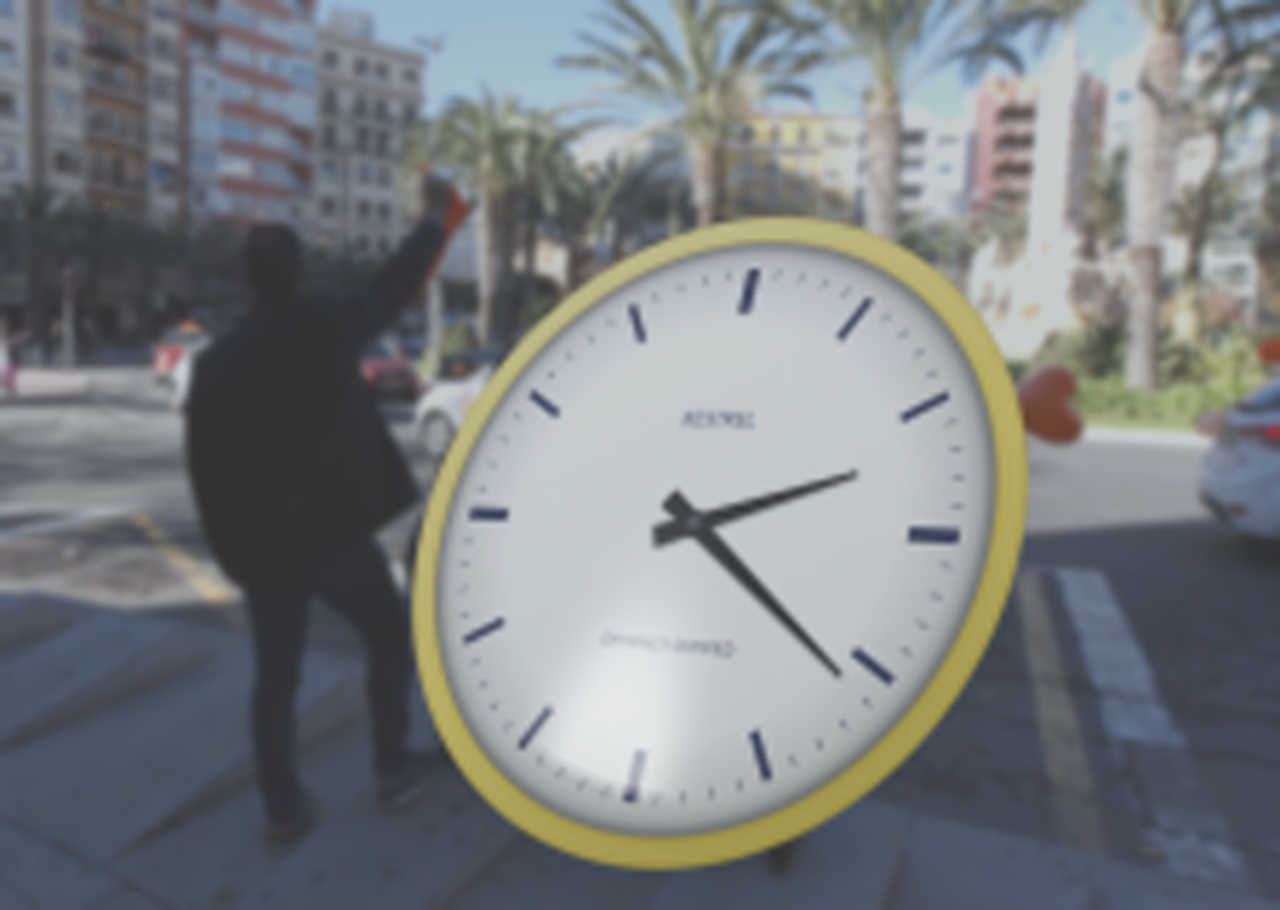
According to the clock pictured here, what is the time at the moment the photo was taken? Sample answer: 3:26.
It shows 2:21
